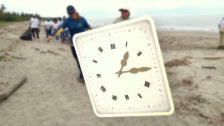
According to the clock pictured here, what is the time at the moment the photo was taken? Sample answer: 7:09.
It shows 1:15
